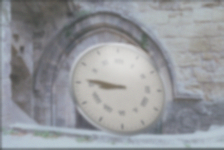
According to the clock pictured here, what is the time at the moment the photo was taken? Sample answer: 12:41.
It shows 8:46
